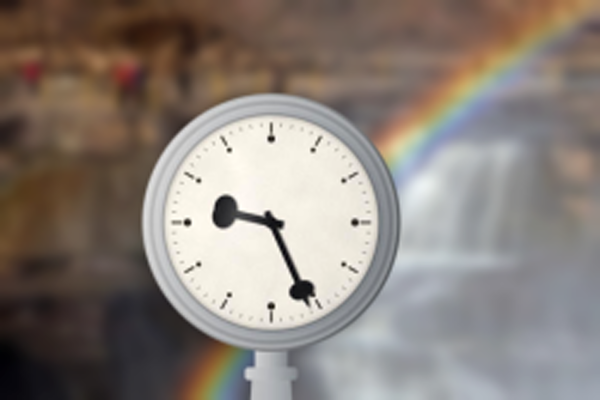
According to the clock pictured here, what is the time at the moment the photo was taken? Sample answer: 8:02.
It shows 9:26
